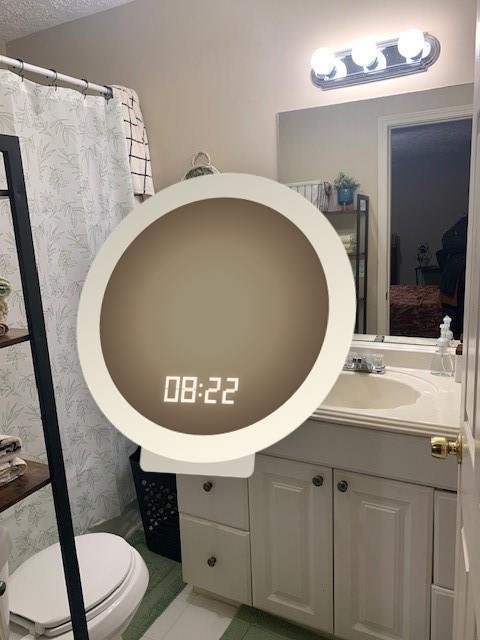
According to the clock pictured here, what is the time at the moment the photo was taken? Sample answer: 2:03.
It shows 8:22
